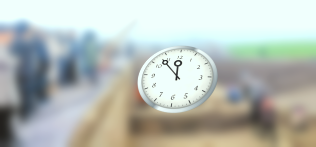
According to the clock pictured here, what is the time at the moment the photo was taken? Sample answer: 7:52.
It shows 11:53
